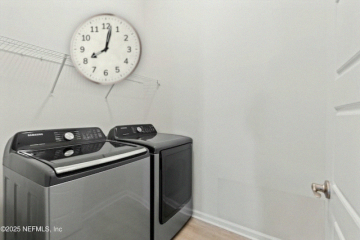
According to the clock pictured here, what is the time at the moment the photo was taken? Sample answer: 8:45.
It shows 8:02
